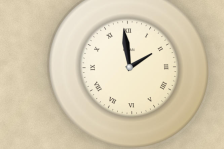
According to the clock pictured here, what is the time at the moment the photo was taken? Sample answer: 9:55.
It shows 1:59
